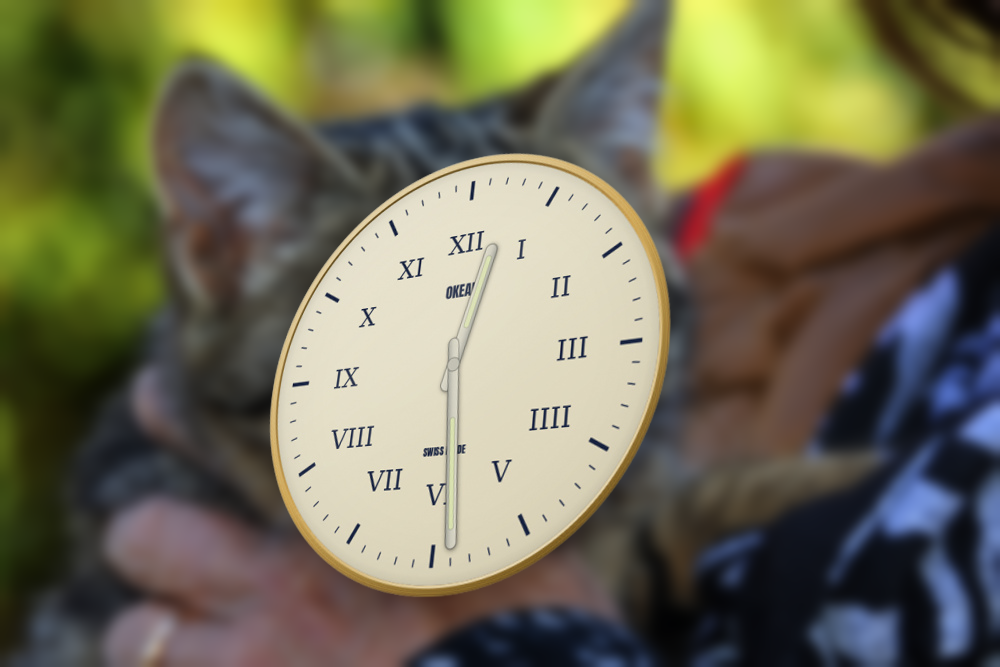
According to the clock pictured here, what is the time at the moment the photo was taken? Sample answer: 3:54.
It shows 12:29
